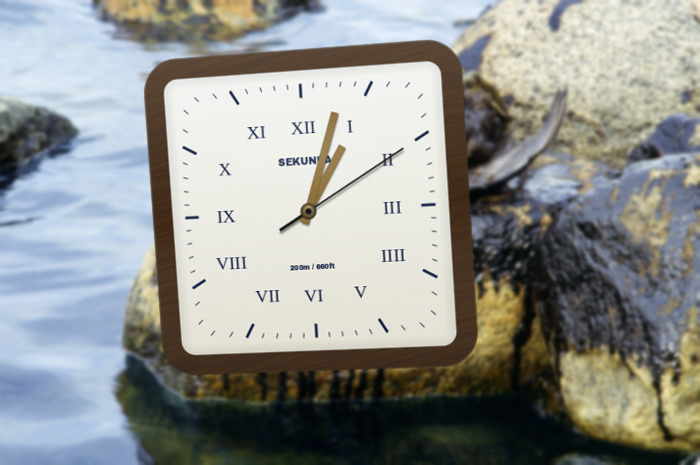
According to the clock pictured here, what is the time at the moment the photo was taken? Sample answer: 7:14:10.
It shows 1:03:10
